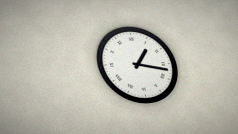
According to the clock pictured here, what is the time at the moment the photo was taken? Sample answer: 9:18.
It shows 1:17
